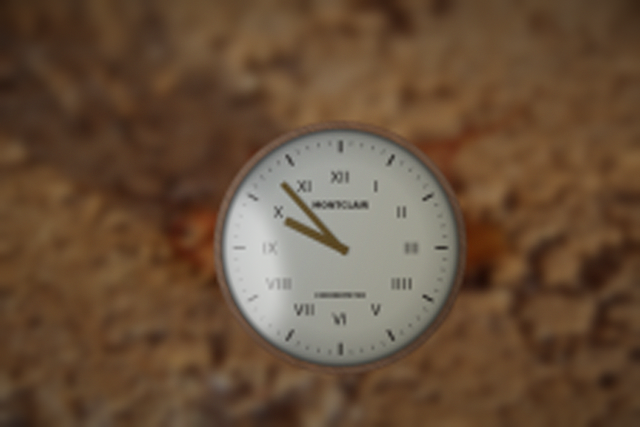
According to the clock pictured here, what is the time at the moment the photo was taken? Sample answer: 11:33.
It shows 9:53
